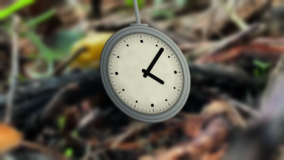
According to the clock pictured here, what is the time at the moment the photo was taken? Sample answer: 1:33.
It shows 4:07
